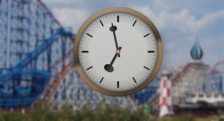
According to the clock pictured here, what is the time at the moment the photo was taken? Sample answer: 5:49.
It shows 6:58
